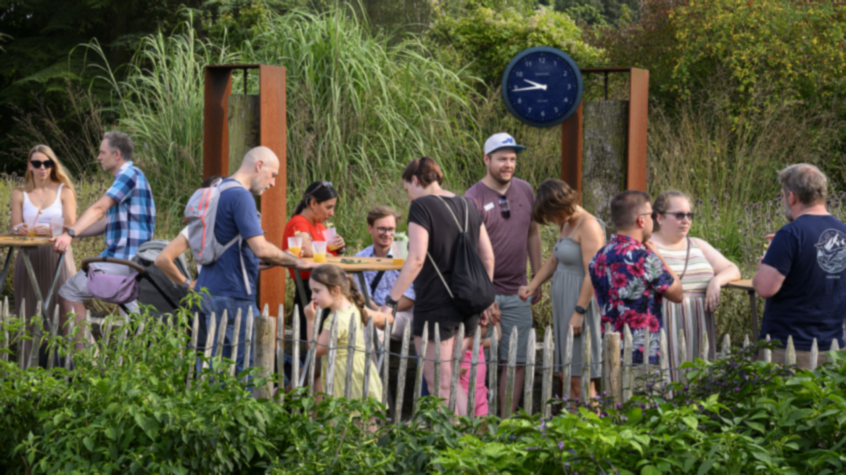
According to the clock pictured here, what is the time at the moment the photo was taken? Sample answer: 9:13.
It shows 9:44
